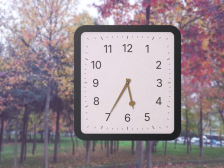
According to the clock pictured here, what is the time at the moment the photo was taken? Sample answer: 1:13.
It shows 5:35
